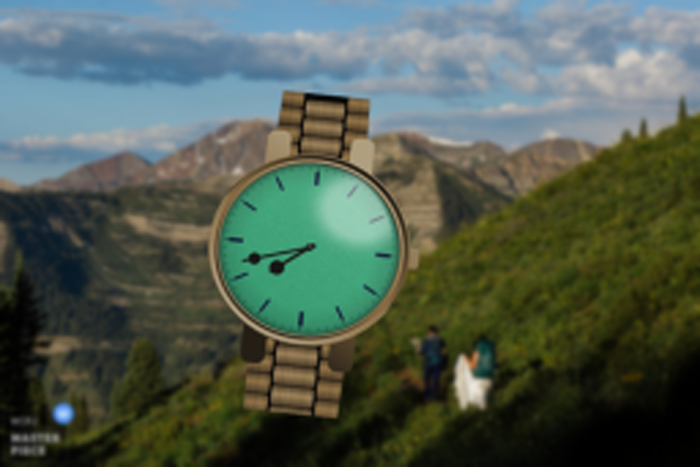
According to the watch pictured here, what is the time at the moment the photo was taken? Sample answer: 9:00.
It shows 7:42
